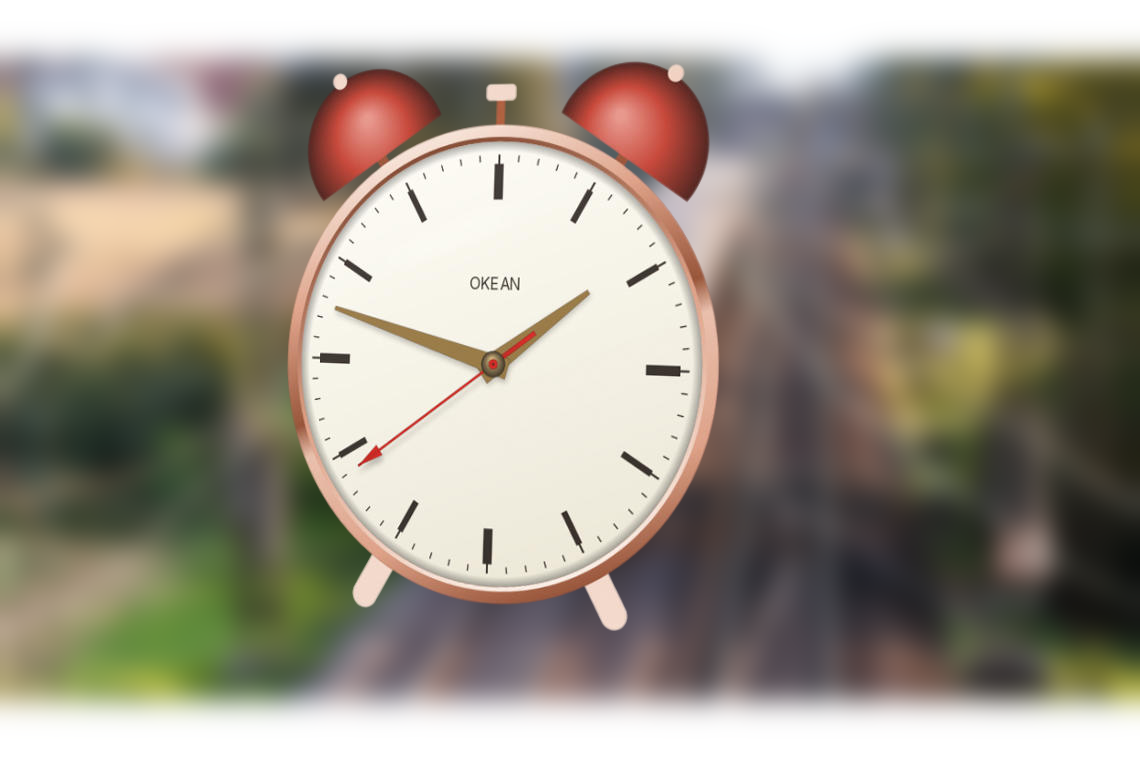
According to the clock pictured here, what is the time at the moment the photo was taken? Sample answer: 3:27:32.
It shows 1:47:39
